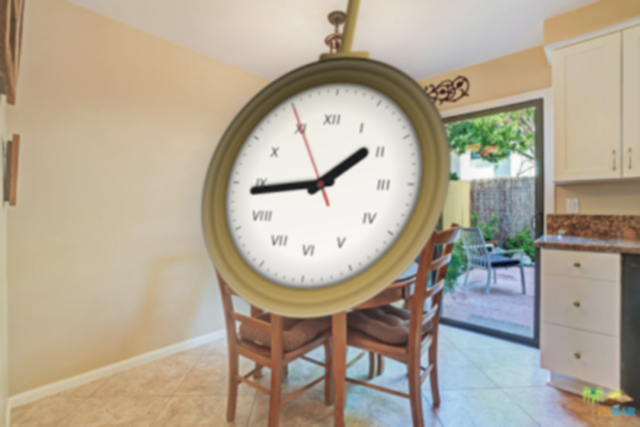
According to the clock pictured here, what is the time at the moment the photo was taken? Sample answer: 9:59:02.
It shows 1:43:55
